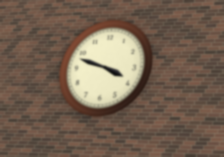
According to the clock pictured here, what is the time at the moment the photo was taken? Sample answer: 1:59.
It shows 3:48
